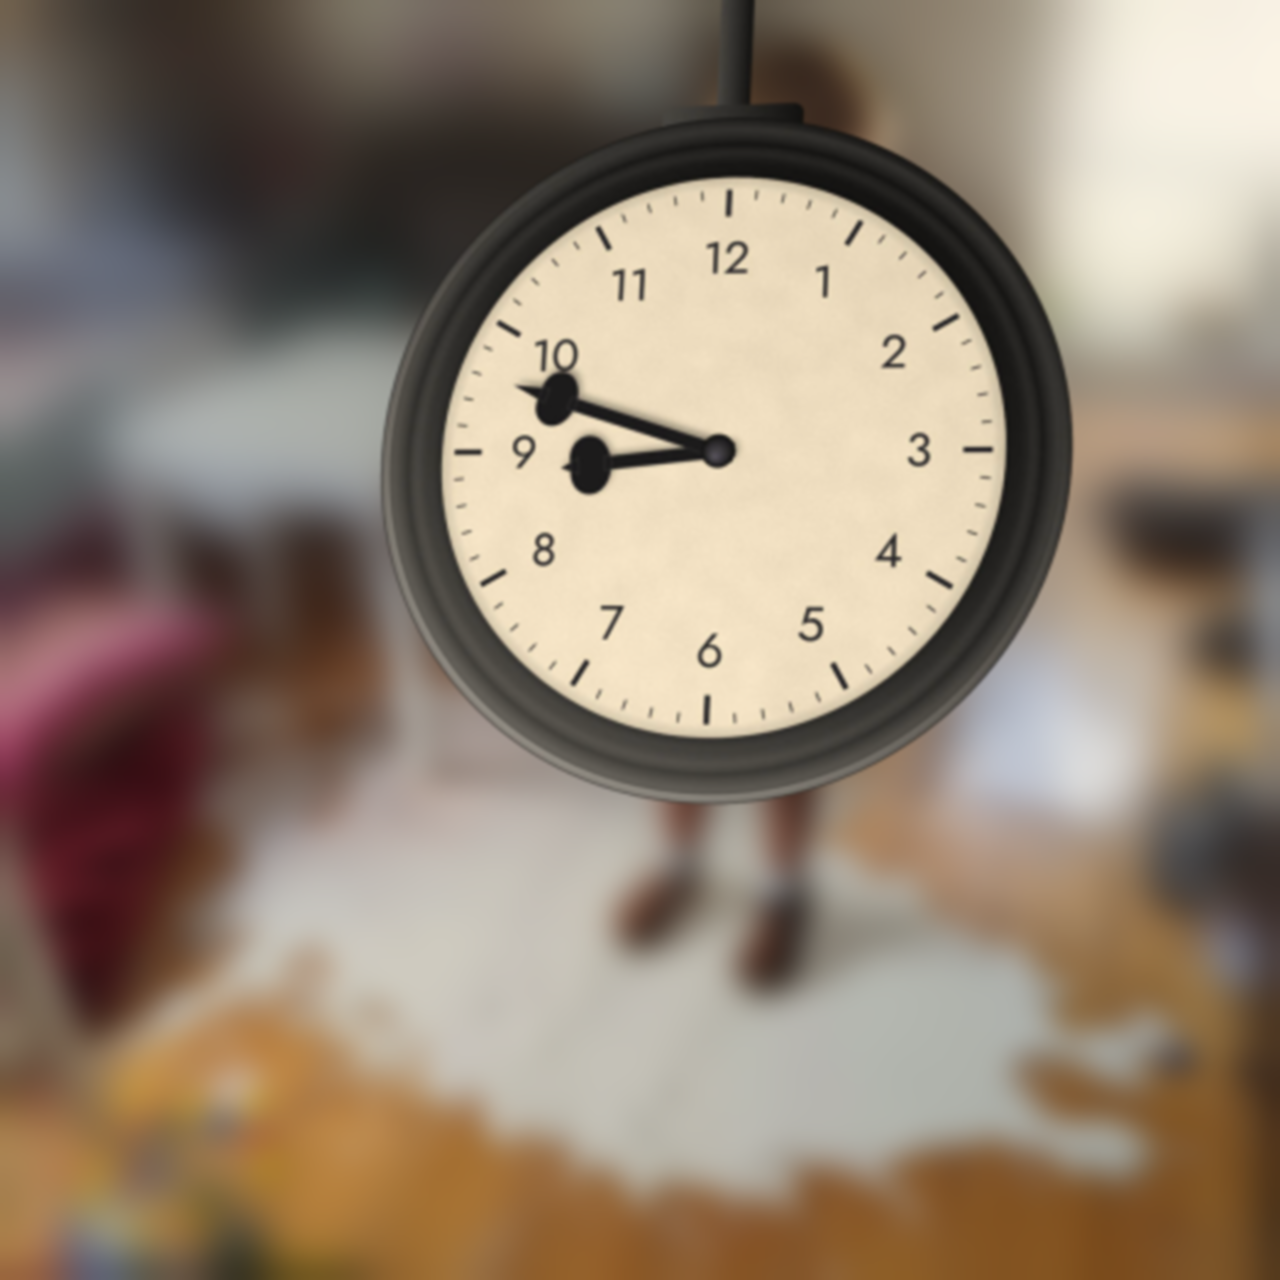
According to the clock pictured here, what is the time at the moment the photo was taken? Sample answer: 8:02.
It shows 8:48
